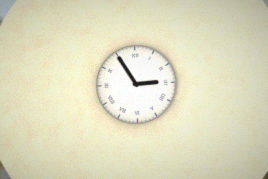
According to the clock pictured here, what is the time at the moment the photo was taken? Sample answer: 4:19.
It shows 2:55
